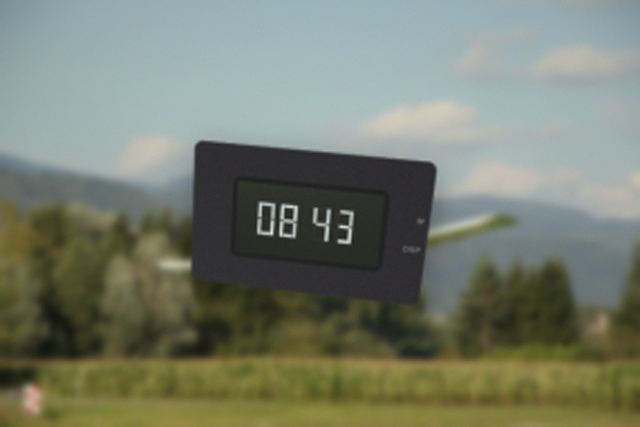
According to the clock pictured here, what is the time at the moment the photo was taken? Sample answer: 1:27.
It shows 8:43
